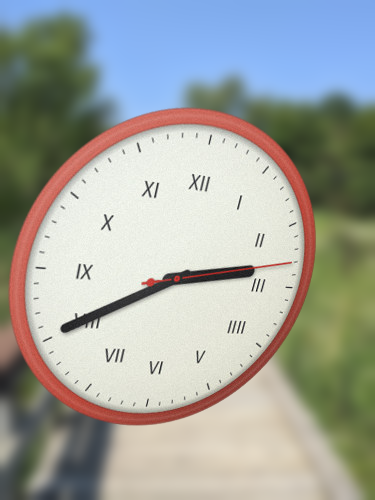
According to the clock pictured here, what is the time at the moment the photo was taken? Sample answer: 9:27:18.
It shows 2:40:13
